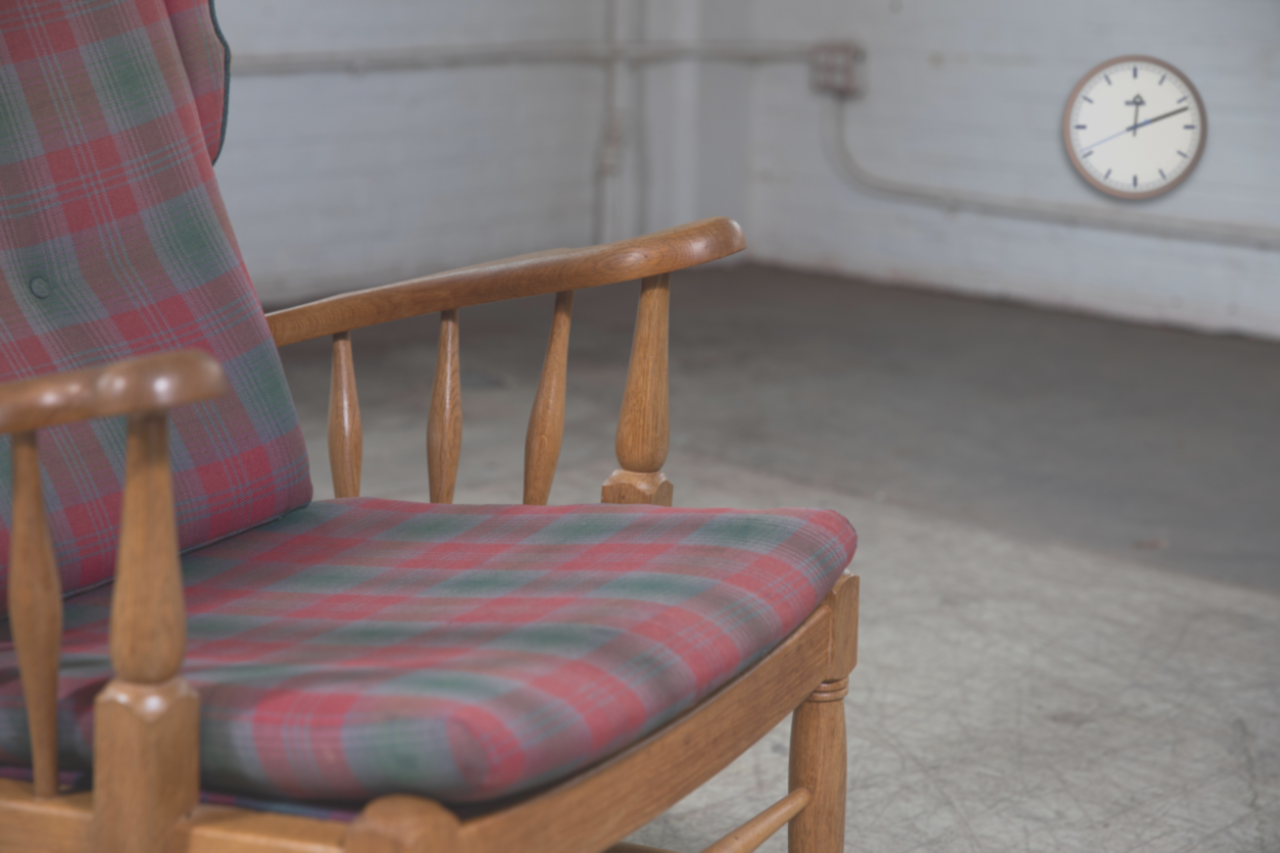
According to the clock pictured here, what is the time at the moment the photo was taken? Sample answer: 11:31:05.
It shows 12:11:41
